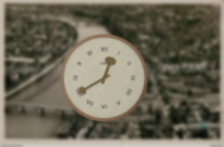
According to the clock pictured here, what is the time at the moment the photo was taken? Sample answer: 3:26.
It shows 12:40
